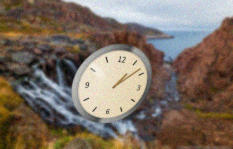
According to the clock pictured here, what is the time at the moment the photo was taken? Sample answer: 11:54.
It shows 1:08
